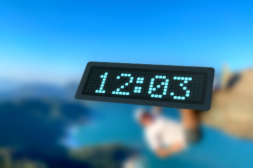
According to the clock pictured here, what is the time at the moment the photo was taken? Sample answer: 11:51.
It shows 12:03
